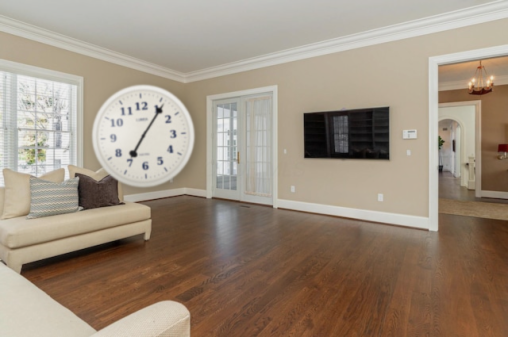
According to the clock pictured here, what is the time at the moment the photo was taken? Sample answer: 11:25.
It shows 7:06
